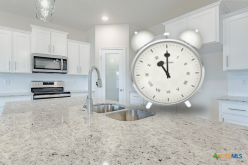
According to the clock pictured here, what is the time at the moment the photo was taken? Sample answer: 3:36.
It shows 11:00
